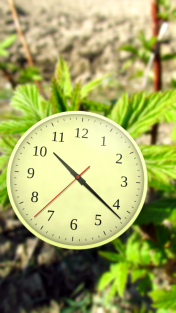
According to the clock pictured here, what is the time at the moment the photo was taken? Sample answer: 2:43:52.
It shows 10:21:37
